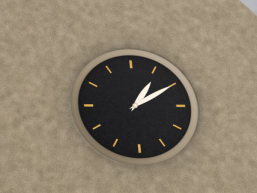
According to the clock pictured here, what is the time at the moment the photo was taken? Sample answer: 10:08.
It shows 1:10
